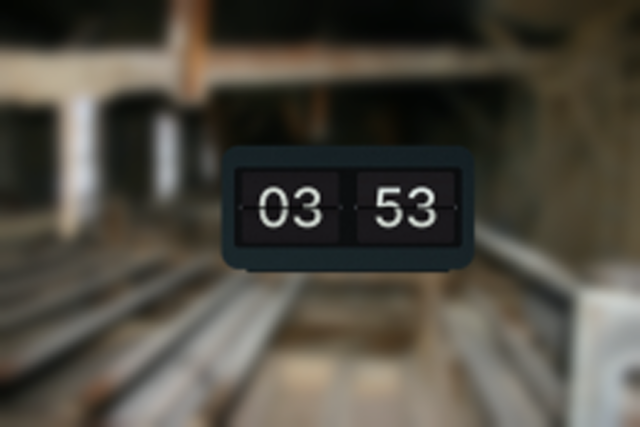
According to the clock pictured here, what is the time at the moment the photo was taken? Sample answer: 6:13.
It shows 3:53
